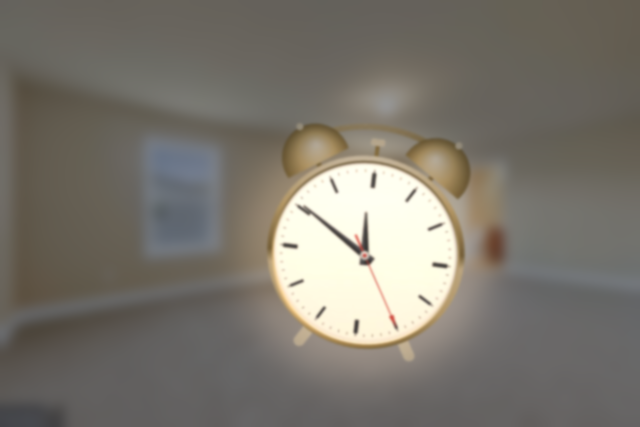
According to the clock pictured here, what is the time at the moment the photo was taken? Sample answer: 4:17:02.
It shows 11:50:25
